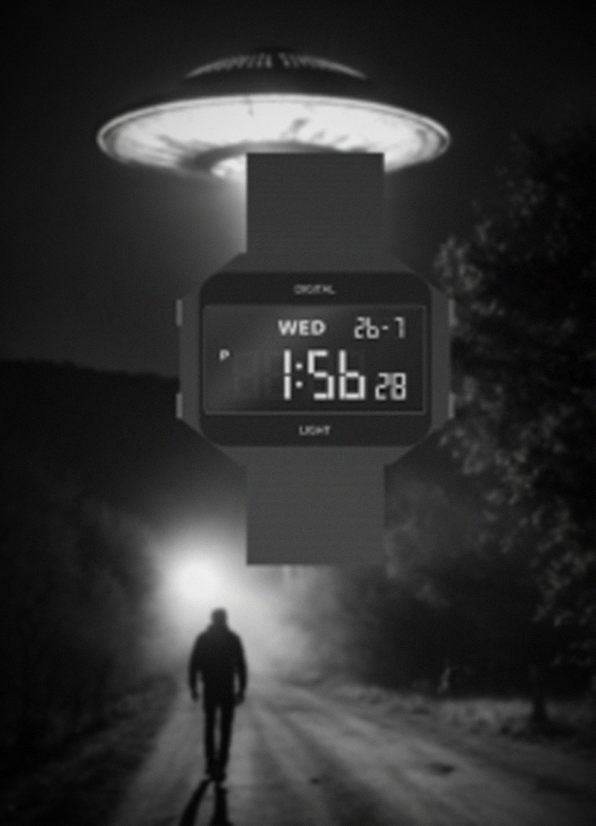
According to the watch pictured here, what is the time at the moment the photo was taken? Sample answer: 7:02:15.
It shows 1:56:28
